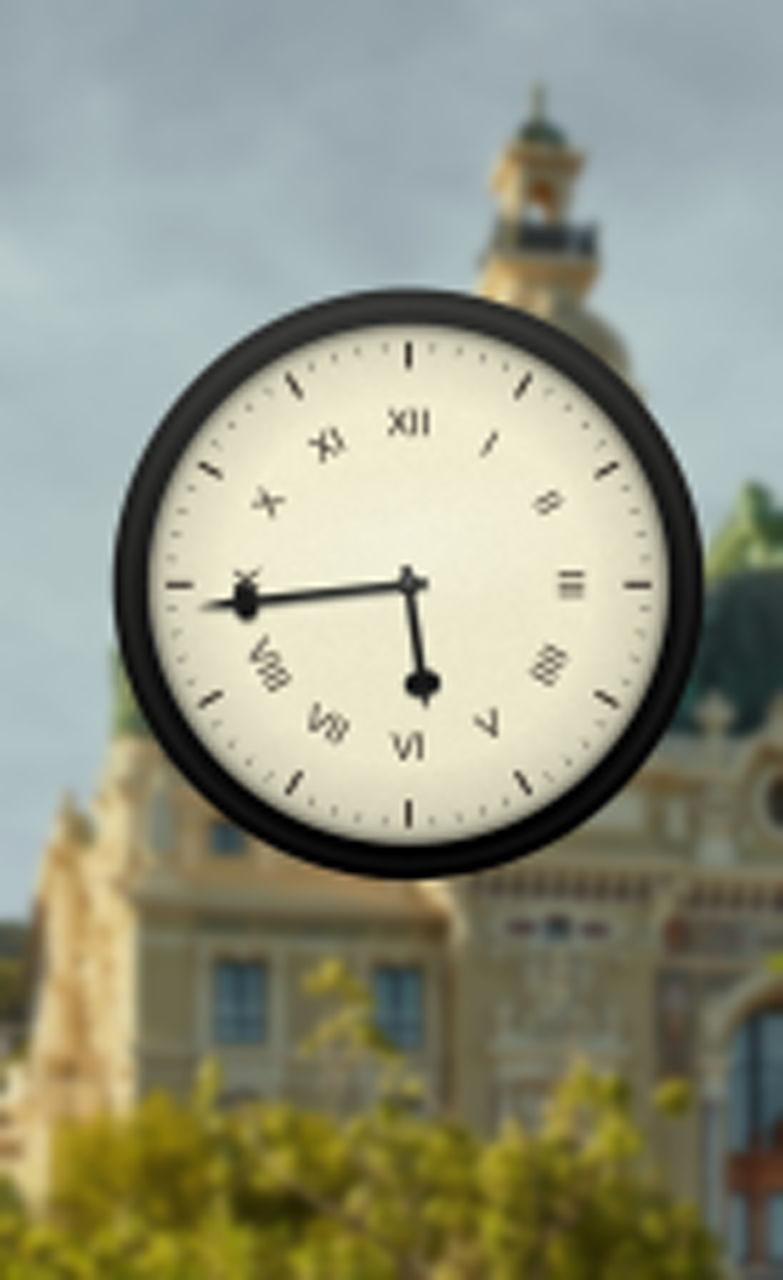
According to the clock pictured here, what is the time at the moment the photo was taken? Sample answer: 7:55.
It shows 5:44
